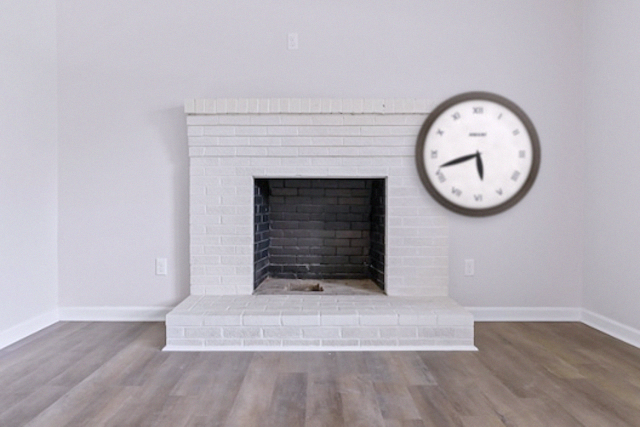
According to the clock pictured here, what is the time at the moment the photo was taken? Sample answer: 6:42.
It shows 5:42
